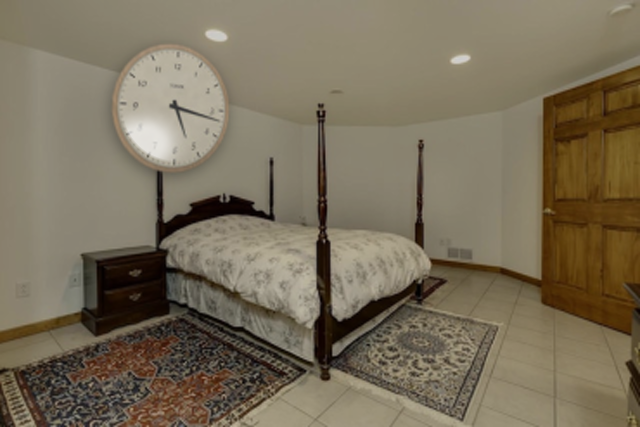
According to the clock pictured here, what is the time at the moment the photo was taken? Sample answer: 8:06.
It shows 5:17
